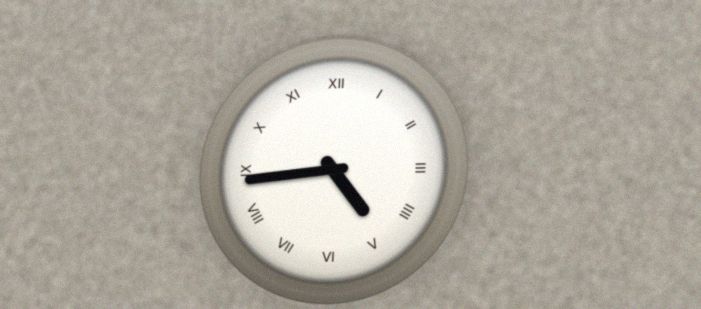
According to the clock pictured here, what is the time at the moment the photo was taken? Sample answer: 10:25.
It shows 4:44
